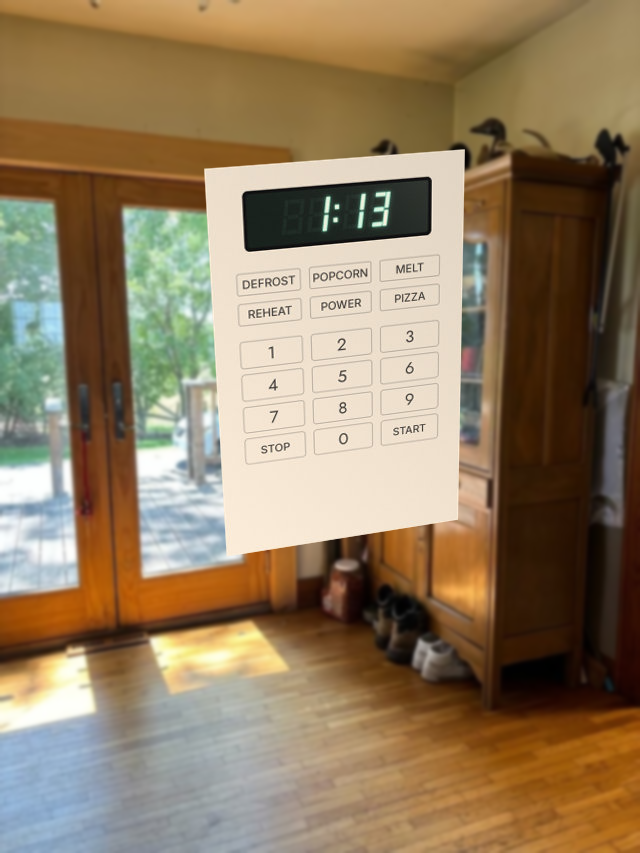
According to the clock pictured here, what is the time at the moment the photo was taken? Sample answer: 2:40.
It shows 1:13
